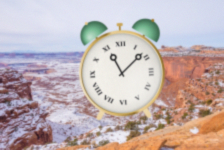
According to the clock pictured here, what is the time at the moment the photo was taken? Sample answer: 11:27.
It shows 11:08
